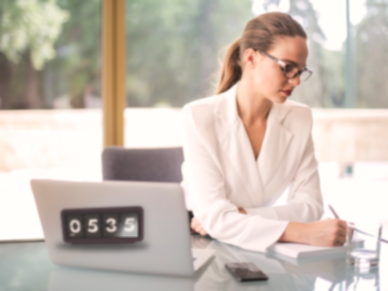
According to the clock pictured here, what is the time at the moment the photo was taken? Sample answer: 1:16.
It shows 5:35
